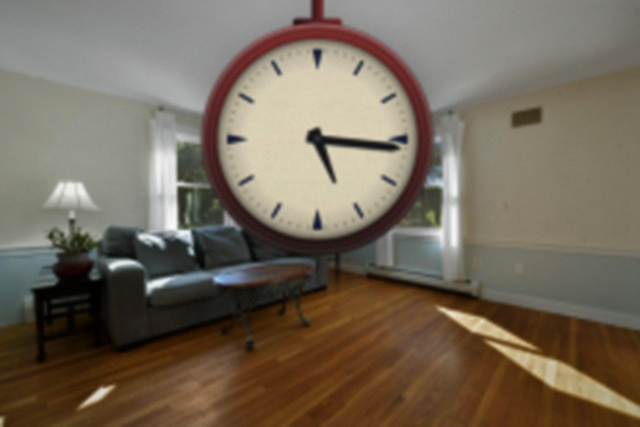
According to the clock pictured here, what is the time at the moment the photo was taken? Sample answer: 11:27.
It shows 5:16
